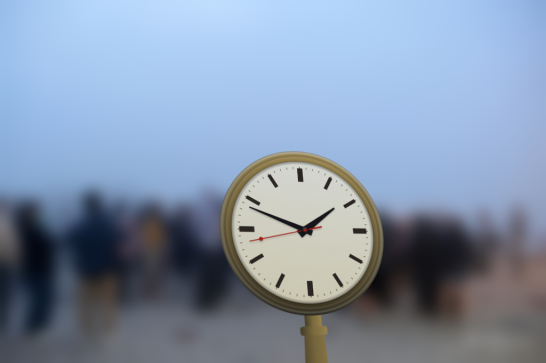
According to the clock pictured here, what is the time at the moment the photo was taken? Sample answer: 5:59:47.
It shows 1:48:43
